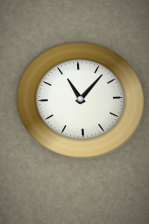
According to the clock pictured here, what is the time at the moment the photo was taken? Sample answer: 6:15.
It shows 11:07
